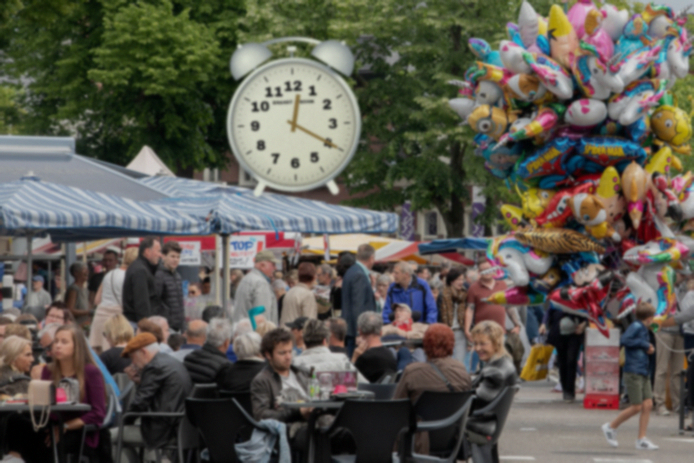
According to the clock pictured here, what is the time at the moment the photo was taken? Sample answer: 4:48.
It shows 12:20
